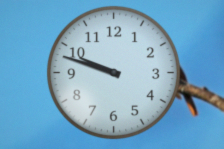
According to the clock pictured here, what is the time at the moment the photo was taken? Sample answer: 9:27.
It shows 9:48
